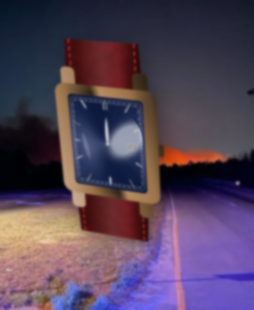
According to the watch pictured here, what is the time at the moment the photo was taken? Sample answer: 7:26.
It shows 12:00
